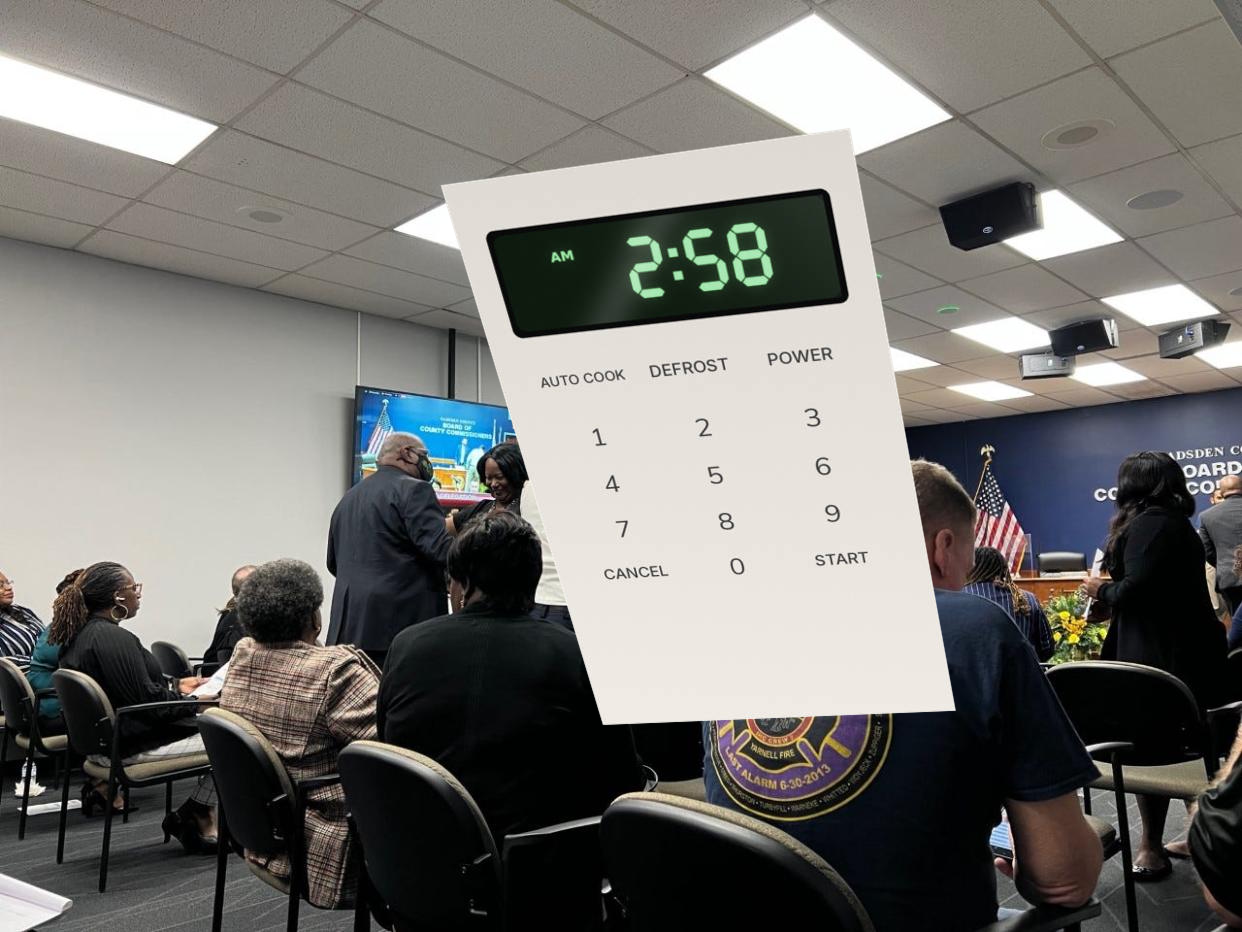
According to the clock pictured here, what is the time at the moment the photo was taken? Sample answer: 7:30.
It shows 2:58
